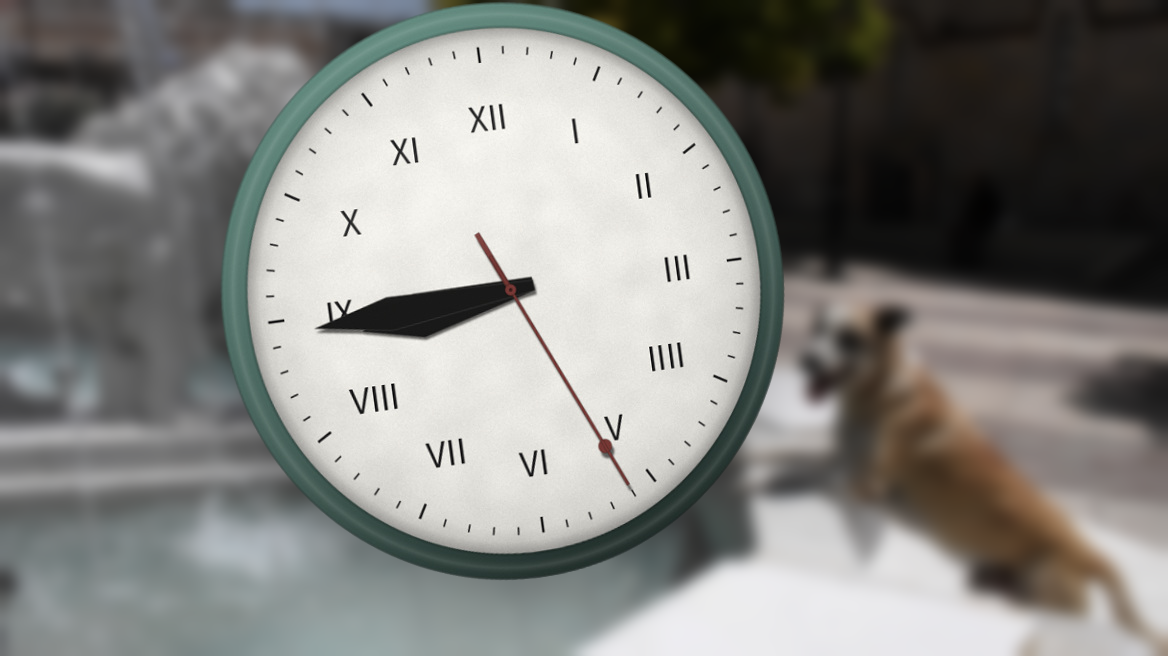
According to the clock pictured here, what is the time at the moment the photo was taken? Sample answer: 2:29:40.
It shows 8:44:26
